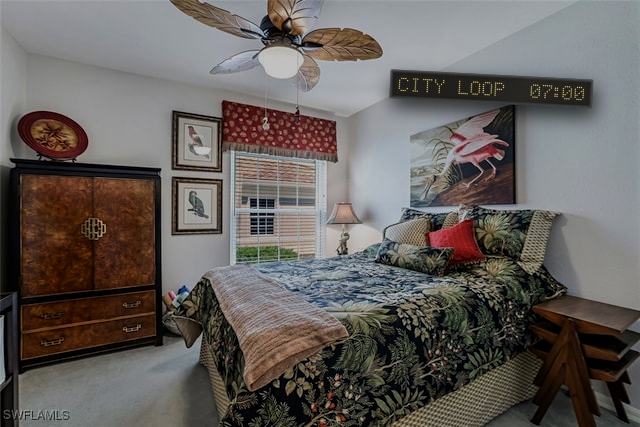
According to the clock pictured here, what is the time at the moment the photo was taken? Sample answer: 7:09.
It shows 7:00
